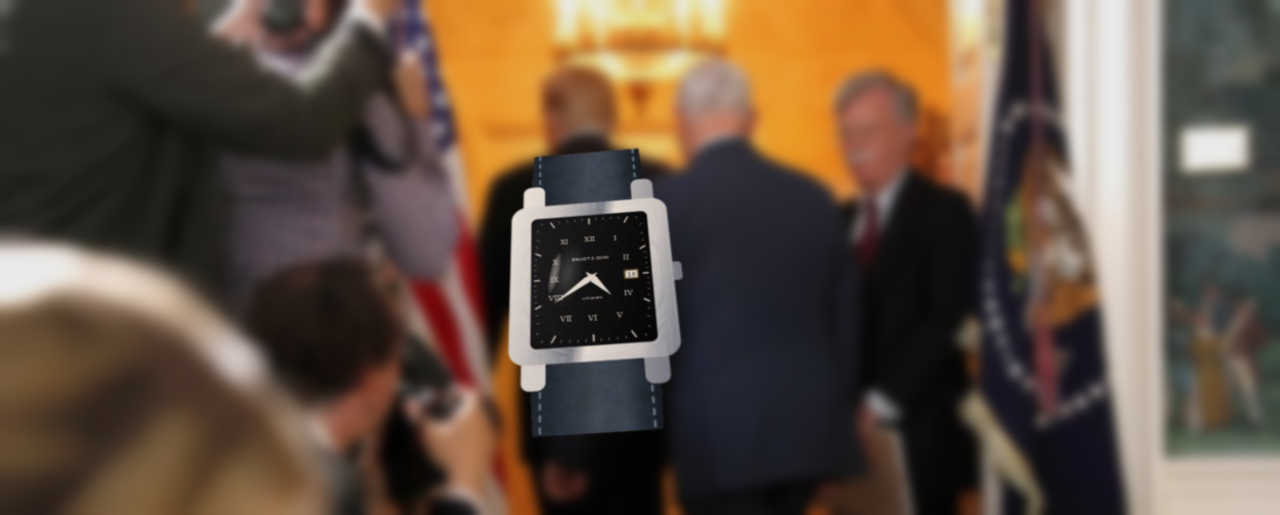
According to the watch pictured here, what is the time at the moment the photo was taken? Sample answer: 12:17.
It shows 4:39
